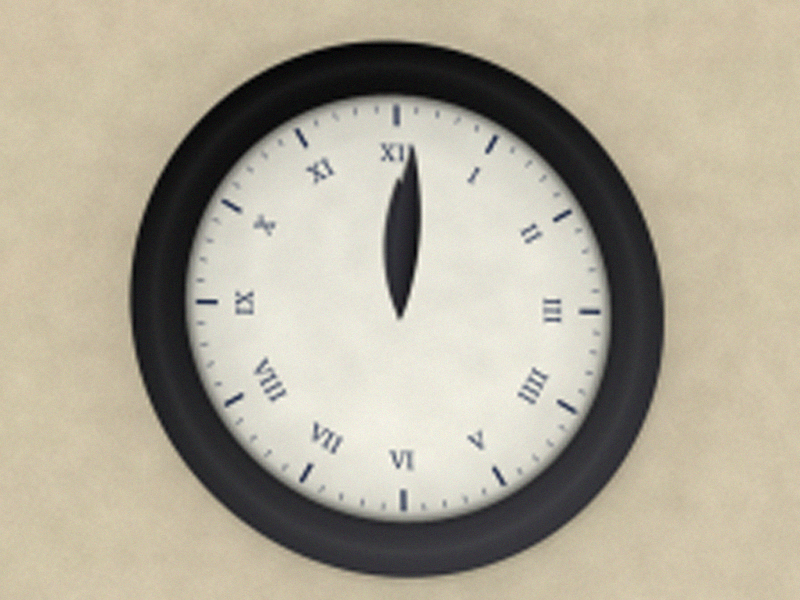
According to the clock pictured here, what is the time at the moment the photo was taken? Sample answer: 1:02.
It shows 12:01
